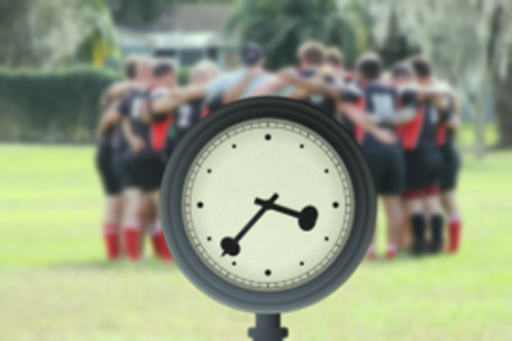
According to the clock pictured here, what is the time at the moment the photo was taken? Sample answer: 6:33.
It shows 3:37
